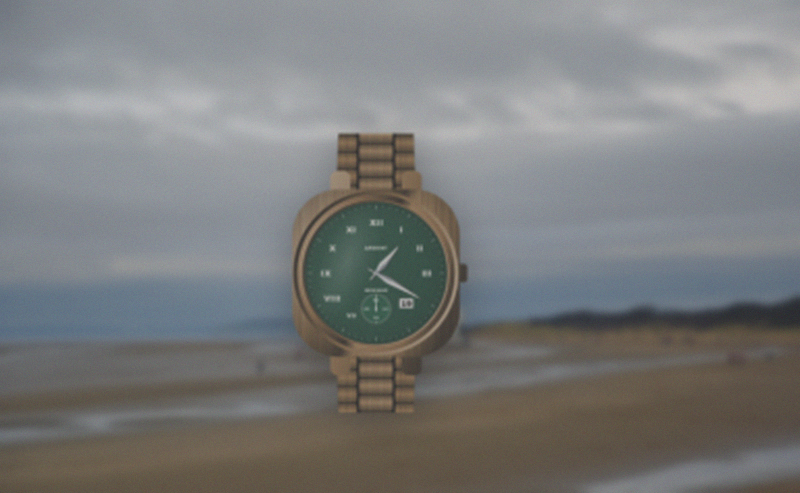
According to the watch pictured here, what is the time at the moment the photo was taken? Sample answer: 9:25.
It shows 1:20
